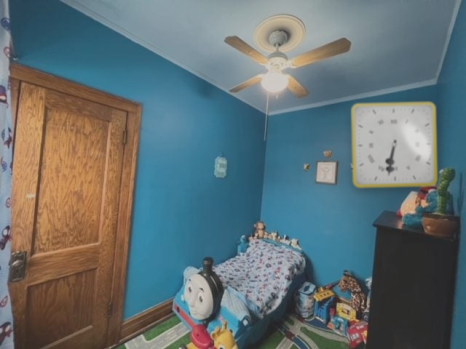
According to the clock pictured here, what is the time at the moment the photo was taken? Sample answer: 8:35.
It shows 6:32
